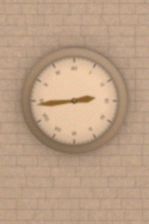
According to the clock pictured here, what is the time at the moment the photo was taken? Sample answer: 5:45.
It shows 2:44
